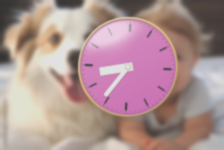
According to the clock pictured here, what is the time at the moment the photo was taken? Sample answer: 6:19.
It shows 8:36
